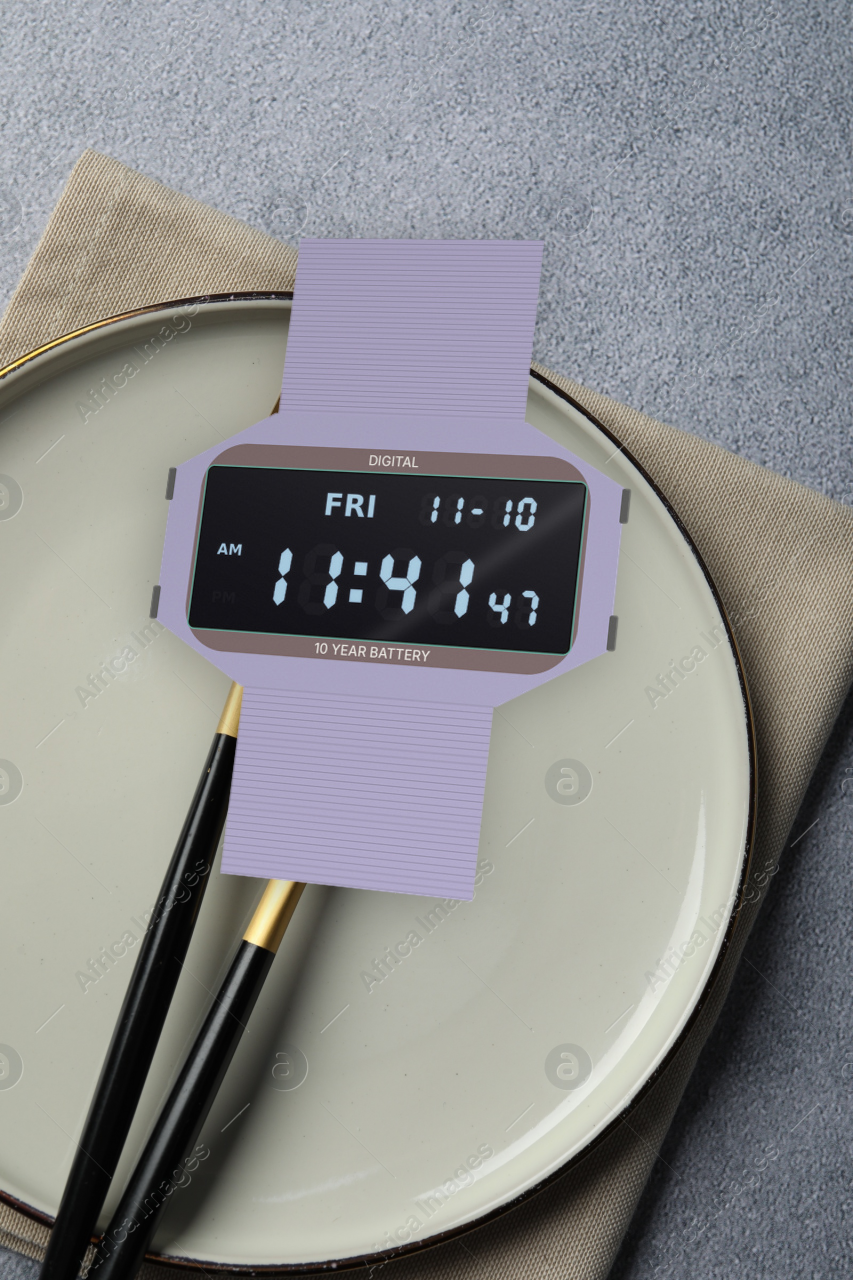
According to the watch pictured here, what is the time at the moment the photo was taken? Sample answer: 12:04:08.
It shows 11:41:47
